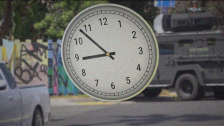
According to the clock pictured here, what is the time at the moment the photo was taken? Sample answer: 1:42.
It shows 8:53
